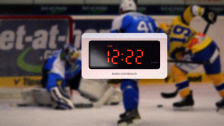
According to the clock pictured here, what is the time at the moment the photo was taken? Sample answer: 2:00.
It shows 12:22
